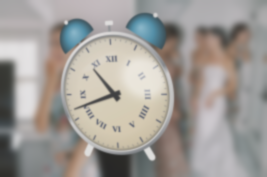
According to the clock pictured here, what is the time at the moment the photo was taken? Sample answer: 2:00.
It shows 10:42
